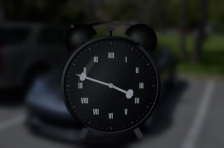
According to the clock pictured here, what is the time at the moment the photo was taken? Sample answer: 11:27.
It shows 3:48
